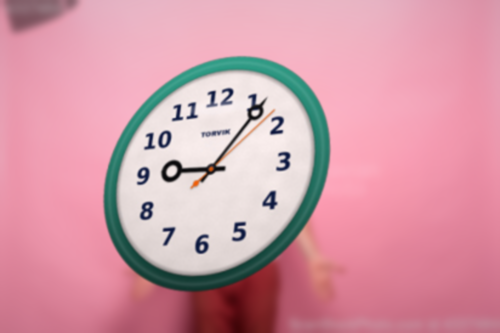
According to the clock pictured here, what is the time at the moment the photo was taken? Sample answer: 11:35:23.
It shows 9:06:08
